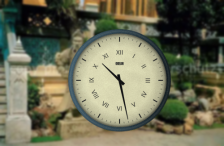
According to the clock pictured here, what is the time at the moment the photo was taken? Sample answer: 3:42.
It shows 10:28
